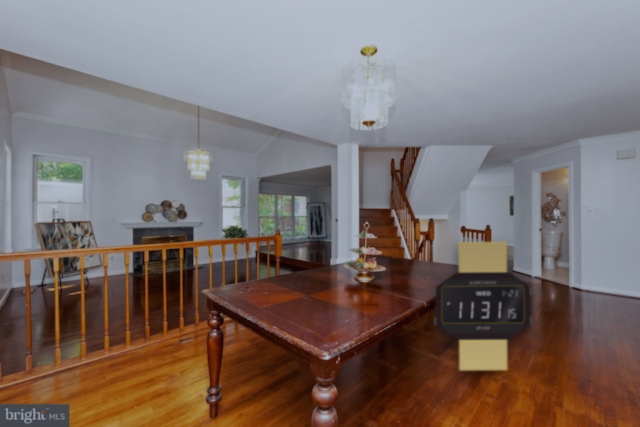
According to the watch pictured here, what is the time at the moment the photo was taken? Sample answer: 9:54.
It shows 11:31
